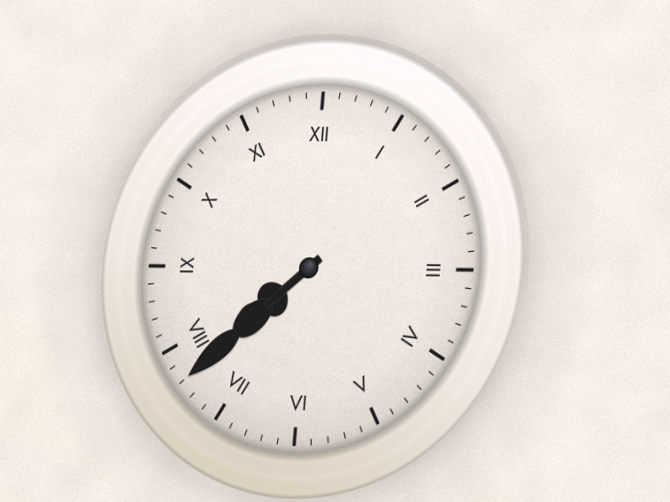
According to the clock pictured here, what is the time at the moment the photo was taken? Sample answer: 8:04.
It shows 7:38
